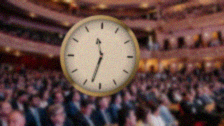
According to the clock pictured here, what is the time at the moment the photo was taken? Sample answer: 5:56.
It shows 11:33
